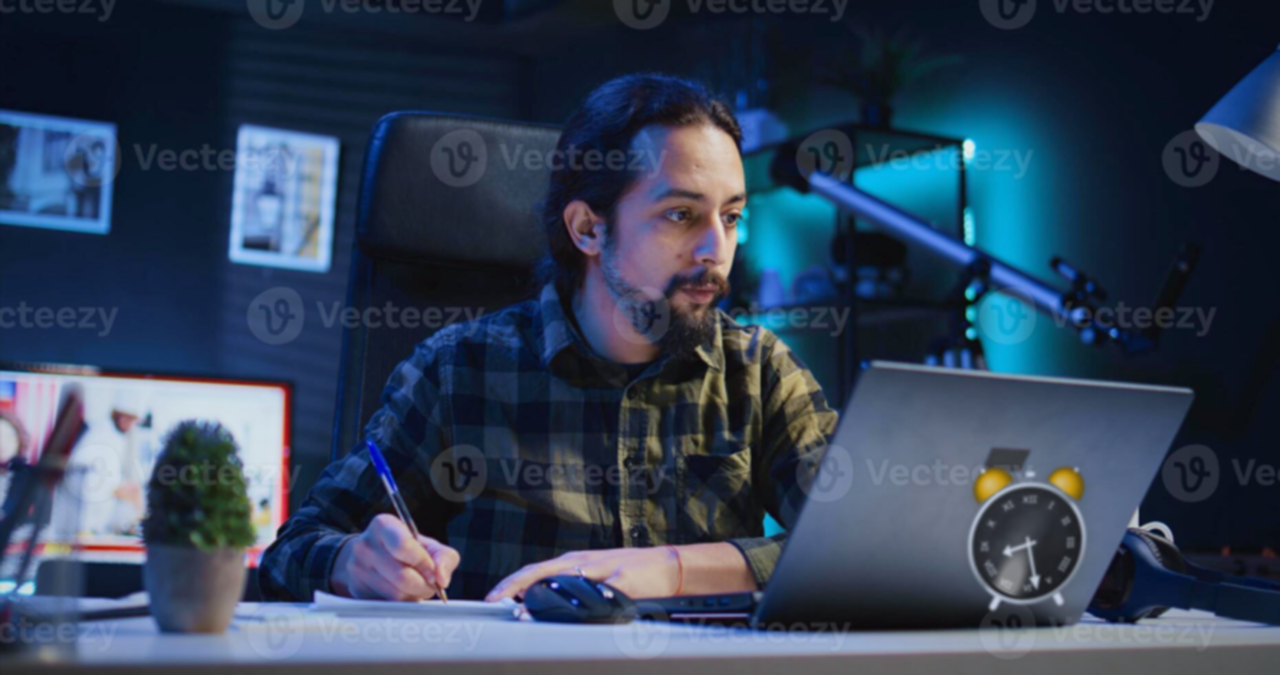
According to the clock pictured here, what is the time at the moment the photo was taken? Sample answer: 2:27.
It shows 8:28
